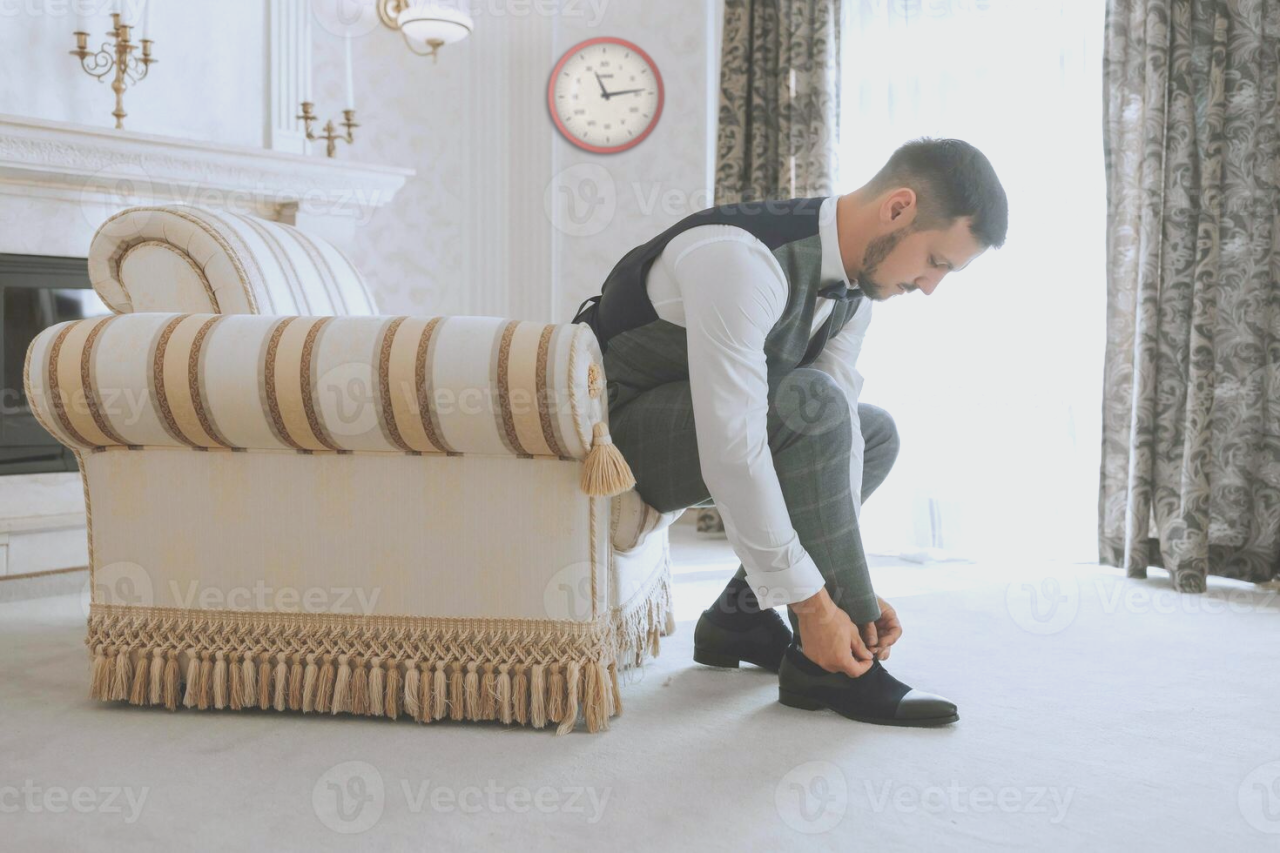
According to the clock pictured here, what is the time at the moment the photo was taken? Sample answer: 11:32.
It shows 11:14
